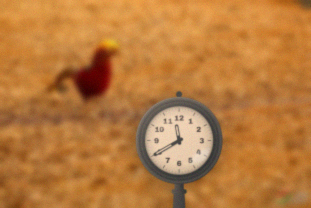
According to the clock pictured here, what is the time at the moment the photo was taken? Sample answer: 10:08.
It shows 11:40
